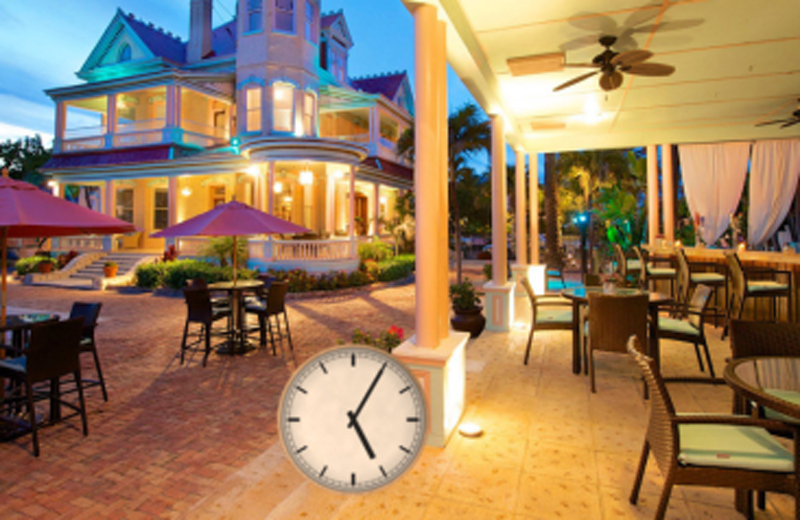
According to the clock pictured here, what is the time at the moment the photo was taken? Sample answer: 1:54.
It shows 5:05
